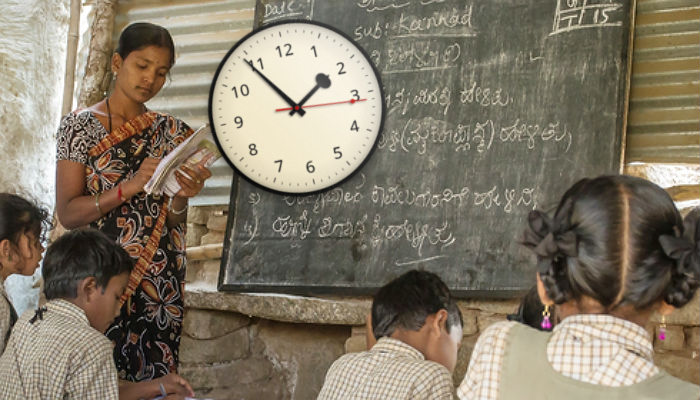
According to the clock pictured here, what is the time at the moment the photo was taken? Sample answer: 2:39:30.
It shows 1:54:16
